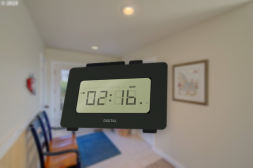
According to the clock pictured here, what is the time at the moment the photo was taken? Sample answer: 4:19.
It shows 2:16
